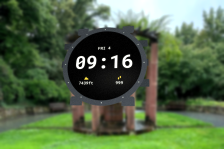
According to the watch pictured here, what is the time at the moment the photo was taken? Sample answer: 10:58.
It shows 9:16
